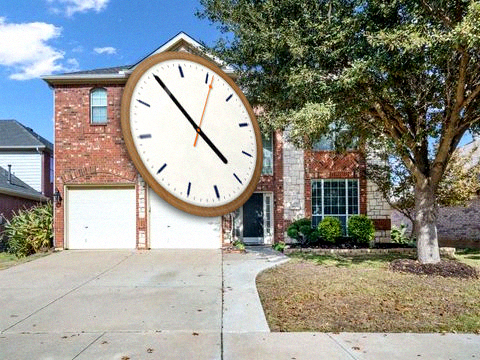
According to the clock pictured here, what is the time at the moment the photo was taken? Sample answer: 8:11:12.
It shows 4:55:06
